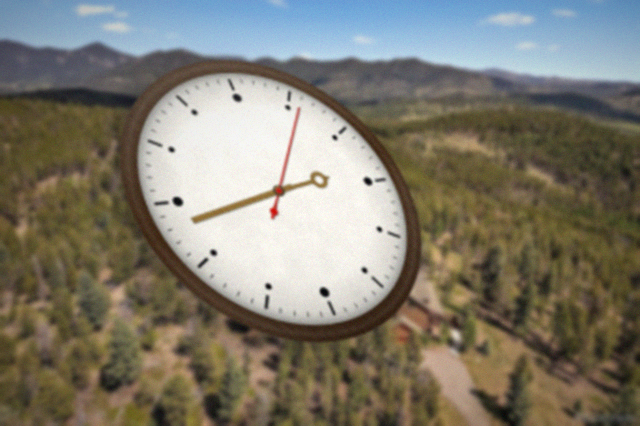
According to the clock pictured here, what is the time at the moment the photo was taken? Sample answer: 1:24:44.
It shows 2:43:06
